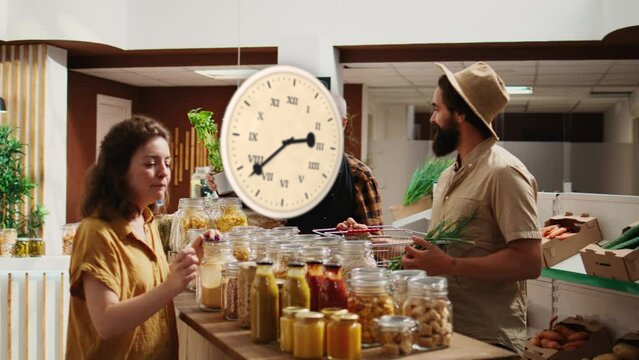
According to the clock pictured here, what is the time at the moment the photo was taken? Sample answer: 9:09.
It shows 2:38
